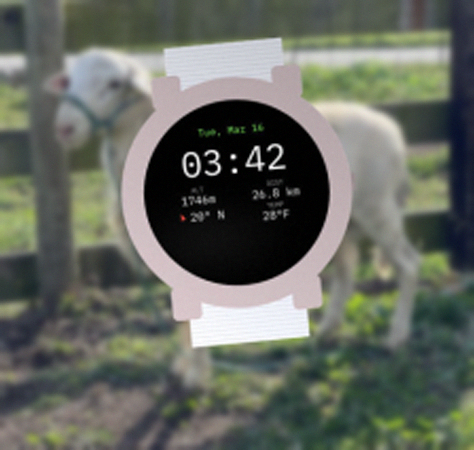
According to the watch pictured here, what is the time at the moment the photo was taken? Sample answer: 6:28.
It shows 3:42
